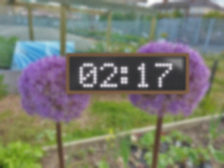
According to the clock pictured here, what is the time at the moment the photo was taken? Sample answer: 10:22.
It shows 2:17
